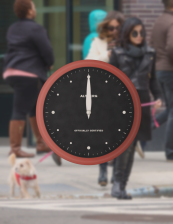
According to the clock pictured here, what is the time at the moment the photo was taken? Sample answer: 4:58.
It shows 12:00
